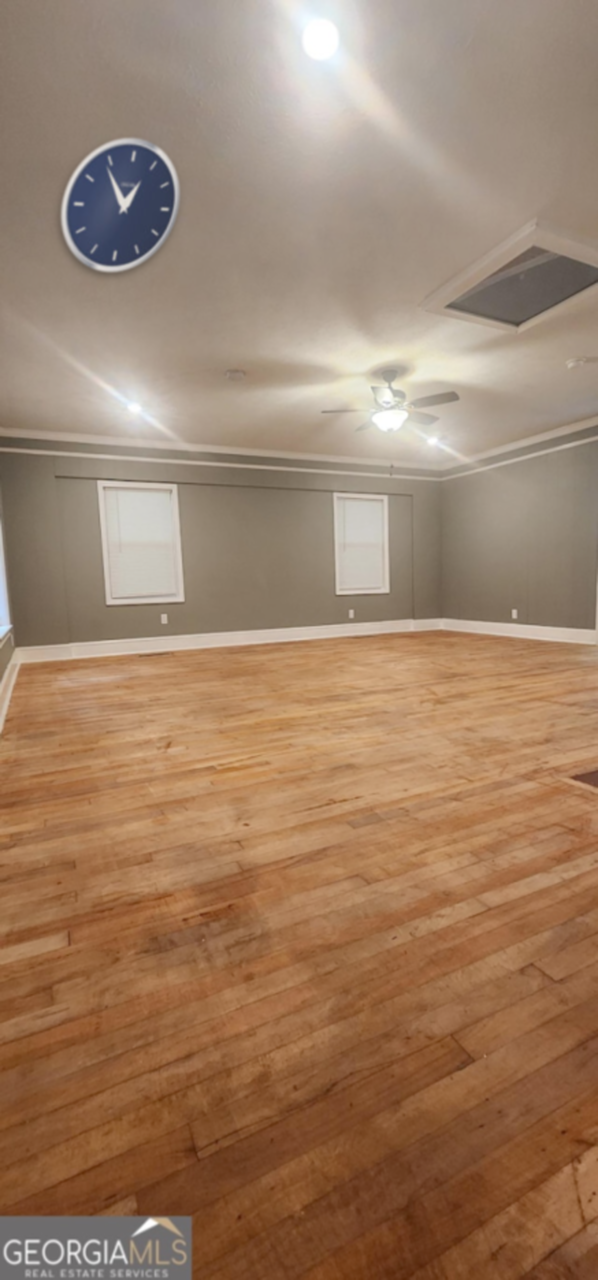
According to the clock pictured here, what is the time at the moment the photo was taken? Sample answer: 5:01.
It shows 12:54
